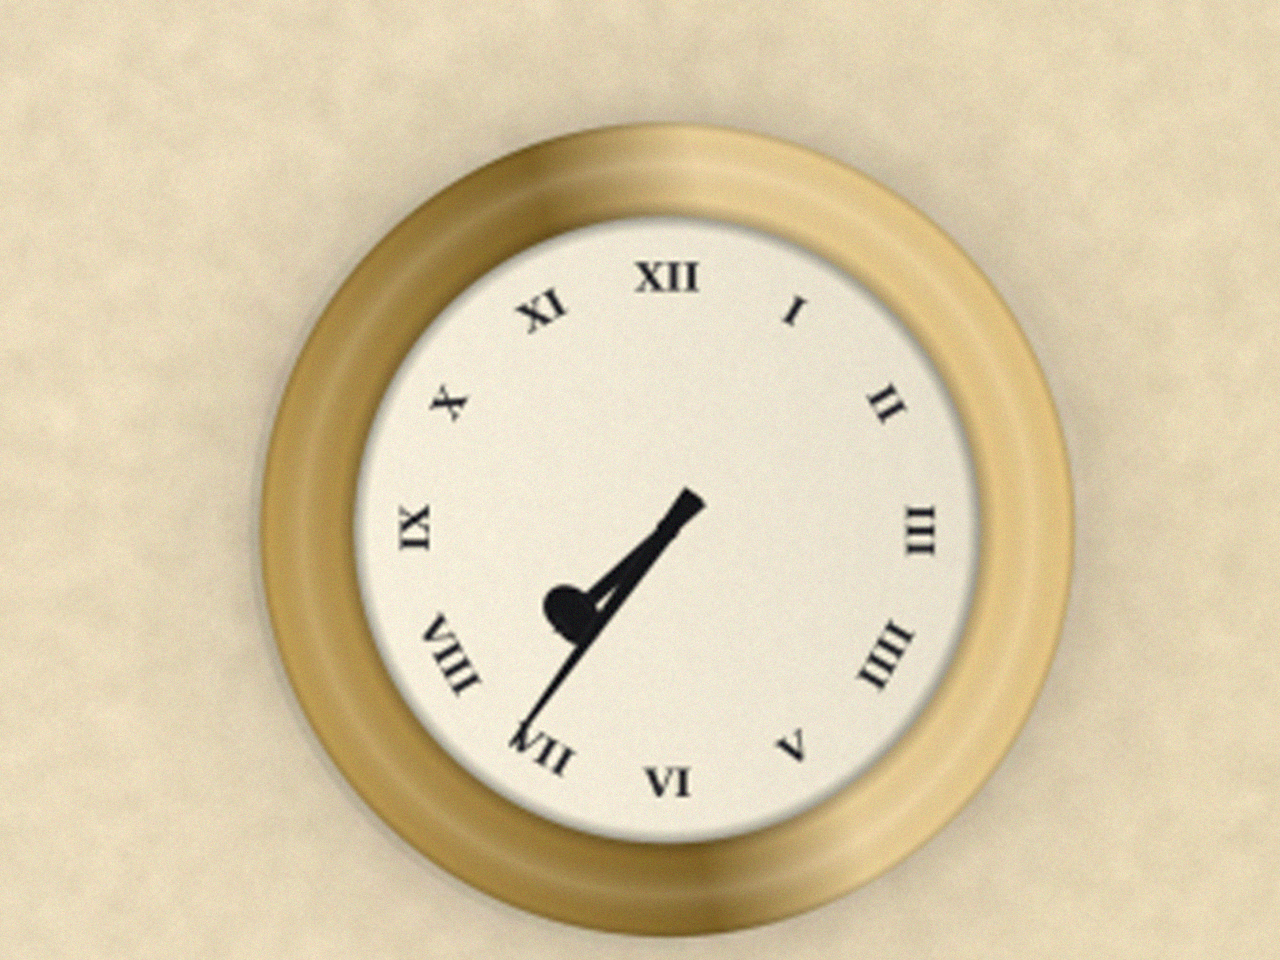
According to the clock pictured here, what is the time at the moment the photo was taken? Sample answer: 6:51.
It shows 7:36
